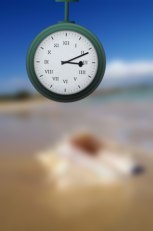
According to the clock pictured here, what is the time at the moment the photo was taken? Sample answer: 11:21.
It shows 3:11
